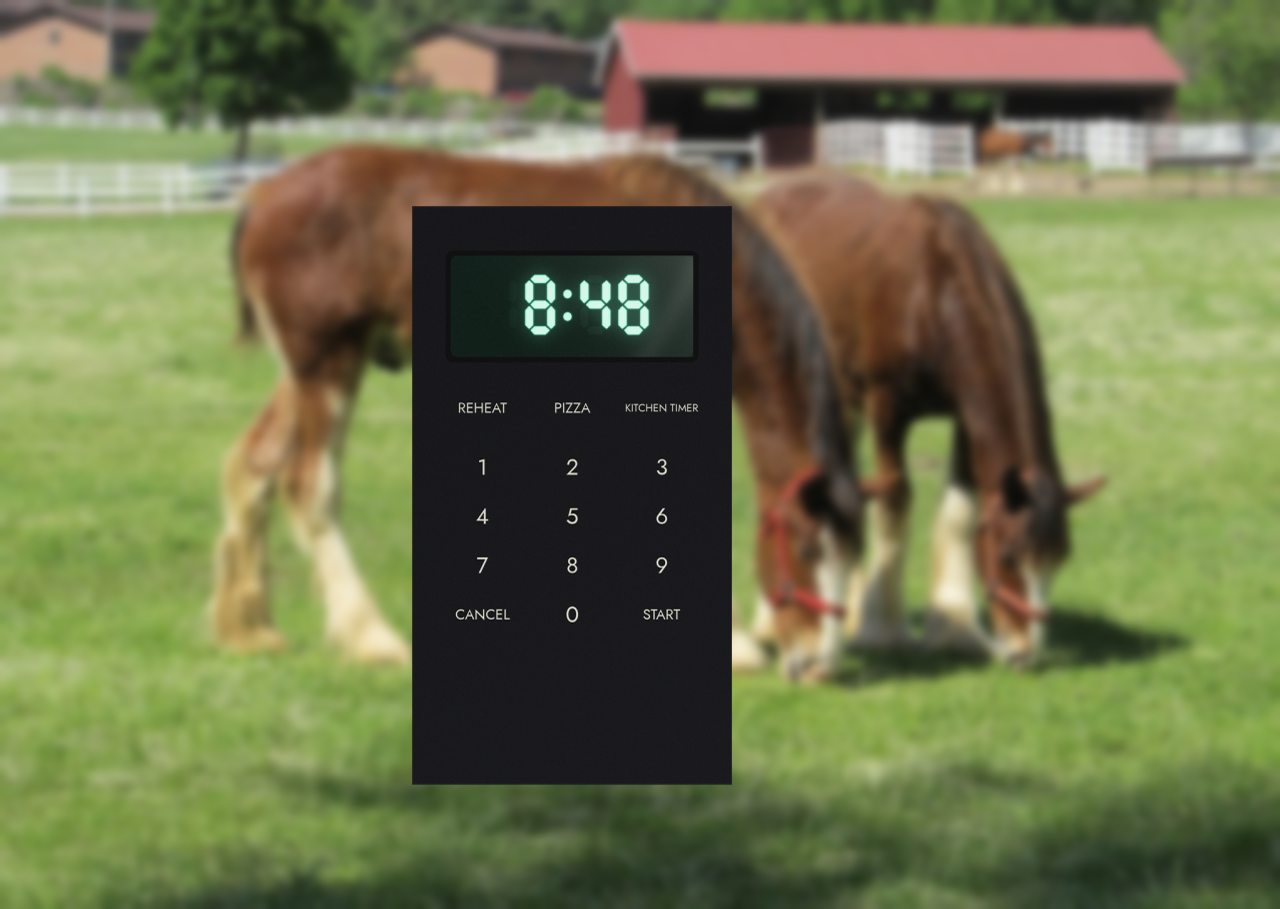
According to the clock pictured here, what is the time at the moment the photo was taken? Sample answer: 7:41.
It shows 8:48
